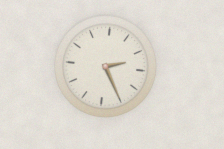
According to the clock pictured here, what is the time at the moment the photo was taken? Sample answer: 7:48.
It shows 2:25
